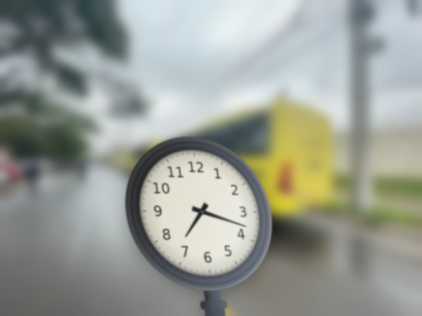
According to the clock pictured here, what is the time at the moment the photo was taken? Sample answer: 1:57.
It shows 7:18
